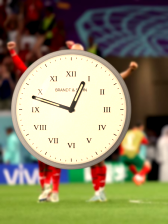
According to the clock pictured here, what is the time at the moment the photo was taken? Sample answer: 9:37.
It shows 12:48
